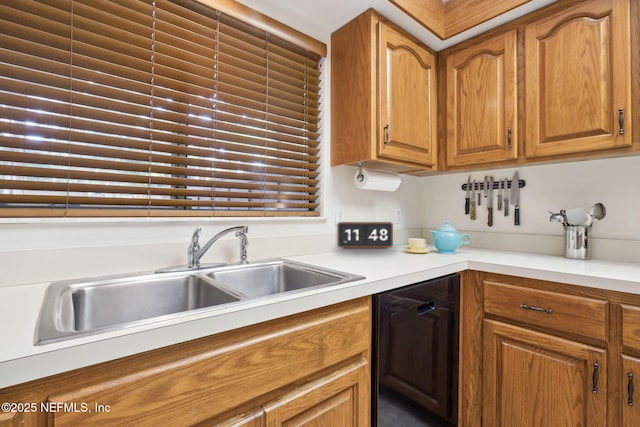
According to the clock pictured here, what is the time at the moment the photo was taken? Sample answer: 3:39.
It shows 11:48
